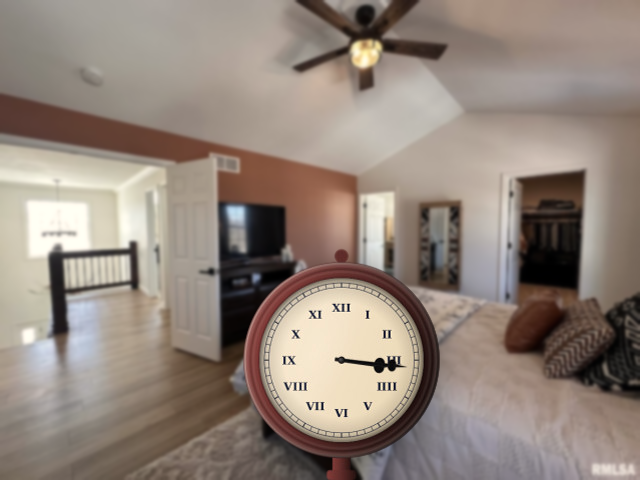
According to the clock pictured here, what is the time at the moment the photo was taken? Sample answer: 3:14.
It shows 3:16
